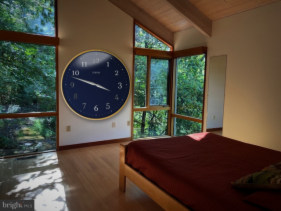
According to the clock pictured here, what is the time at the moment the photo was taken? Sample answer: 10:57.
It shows 3:48
